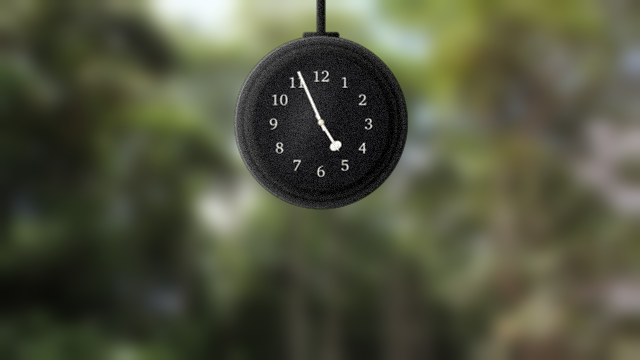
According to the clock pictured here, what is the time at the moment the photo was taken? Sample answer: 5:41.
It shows 4:56
